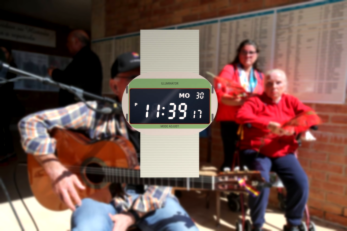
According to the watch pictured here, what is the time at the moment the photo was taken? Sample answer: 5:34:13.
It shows 11:39:17
